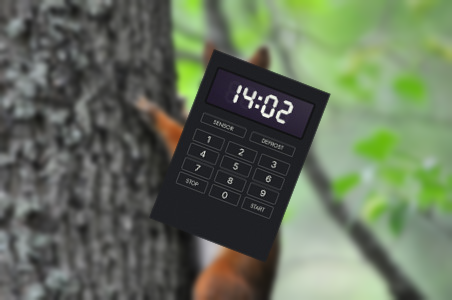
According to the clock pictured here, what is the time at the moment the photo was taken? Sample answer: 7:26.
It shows 14:02
